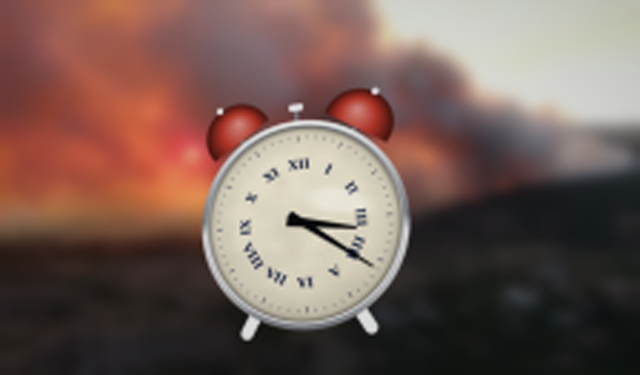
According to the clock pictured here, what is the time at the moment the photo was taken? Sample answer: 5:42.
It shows 3:21
